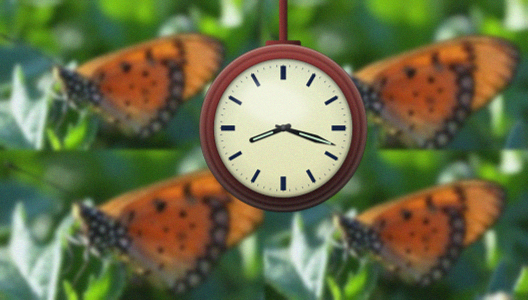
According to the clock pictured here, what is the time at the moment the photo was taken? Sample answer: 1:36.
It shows 8:18
